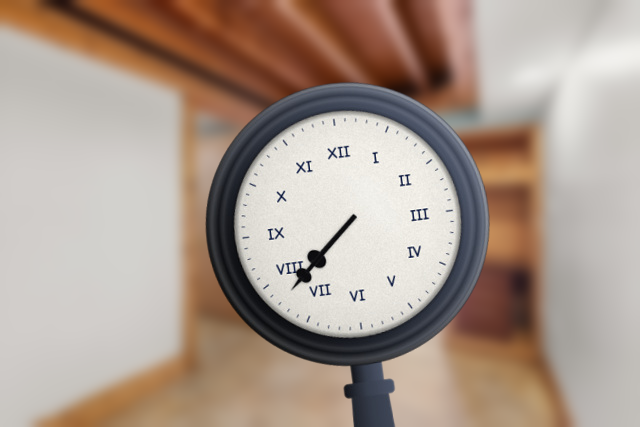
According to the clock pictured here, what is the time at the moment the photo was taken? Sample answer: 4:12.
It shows 7:38
